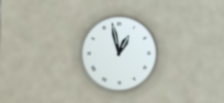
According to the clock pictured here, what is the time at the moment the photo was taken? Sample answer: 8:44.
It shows 12:58
